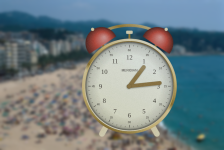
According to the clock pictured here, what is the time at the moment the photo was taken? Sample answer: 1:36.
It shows 1:14
